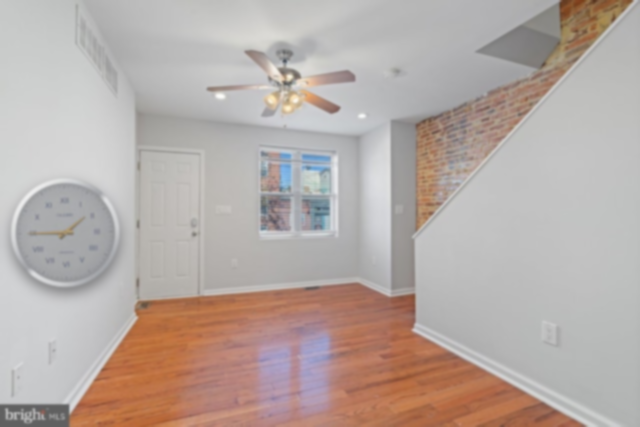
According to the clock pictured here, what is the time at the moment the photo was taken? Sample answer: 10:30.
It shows 1:45
